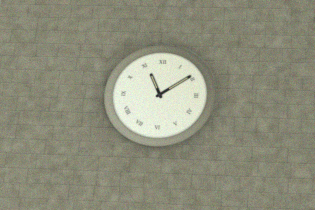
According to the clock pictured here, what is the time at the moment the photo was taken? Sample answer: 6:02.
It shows 11:09
